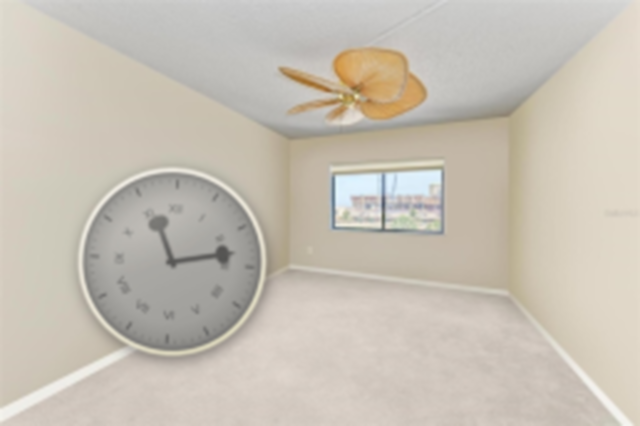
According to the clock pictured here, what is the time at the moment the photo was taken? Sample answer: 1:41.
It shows 11:13
